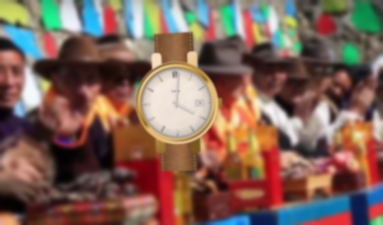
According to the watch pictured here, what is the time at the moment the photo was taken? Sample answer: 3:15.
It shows 4:01
